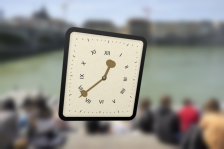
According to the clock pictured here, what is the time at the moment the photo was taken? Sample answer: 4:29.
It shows 12:38
